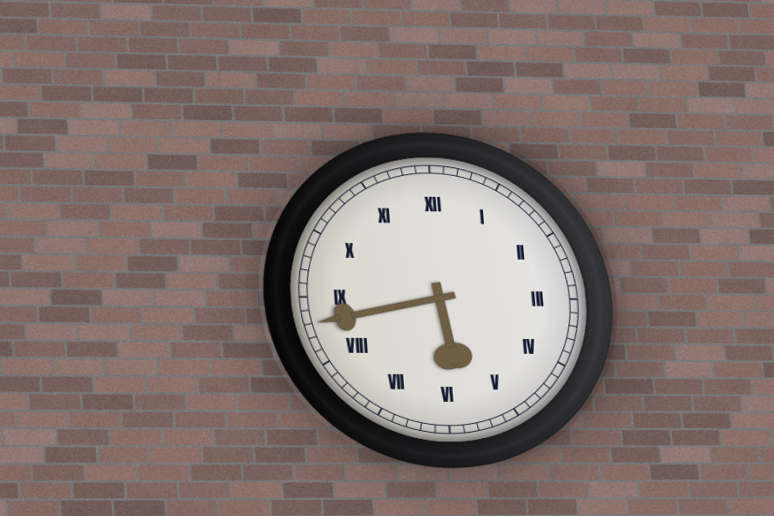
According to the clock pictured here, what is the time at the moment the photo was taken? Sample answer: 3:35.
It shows 5:43
